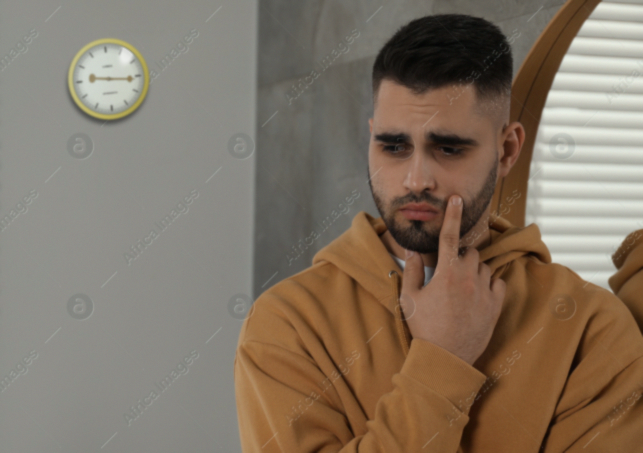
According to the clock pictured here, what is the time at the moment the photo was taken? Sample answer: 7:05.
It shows 9:16
